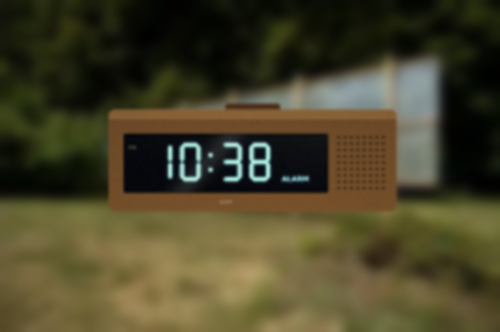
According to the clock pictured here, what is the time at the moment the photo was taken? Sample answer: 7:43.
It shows 10:38
